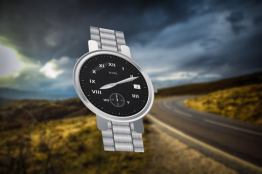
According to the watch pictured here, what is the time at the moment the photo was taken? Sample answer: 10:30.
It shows 8:11
